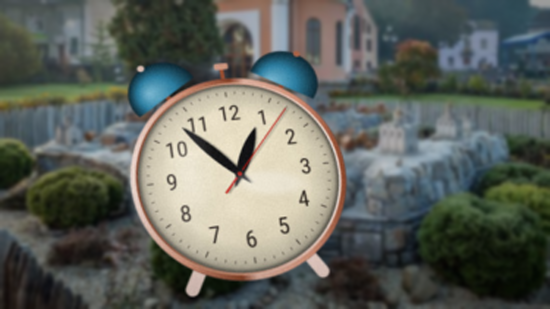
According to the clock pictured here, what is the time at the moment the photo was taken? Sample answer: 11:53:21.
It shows 12:53:07
